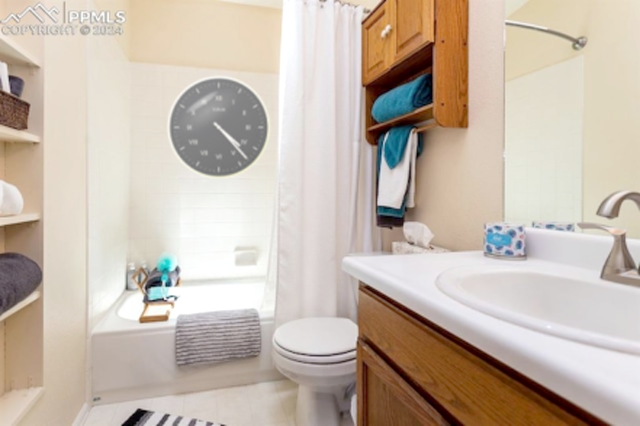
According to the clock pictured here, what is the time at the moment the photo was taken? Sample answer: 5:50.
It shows 4:23
